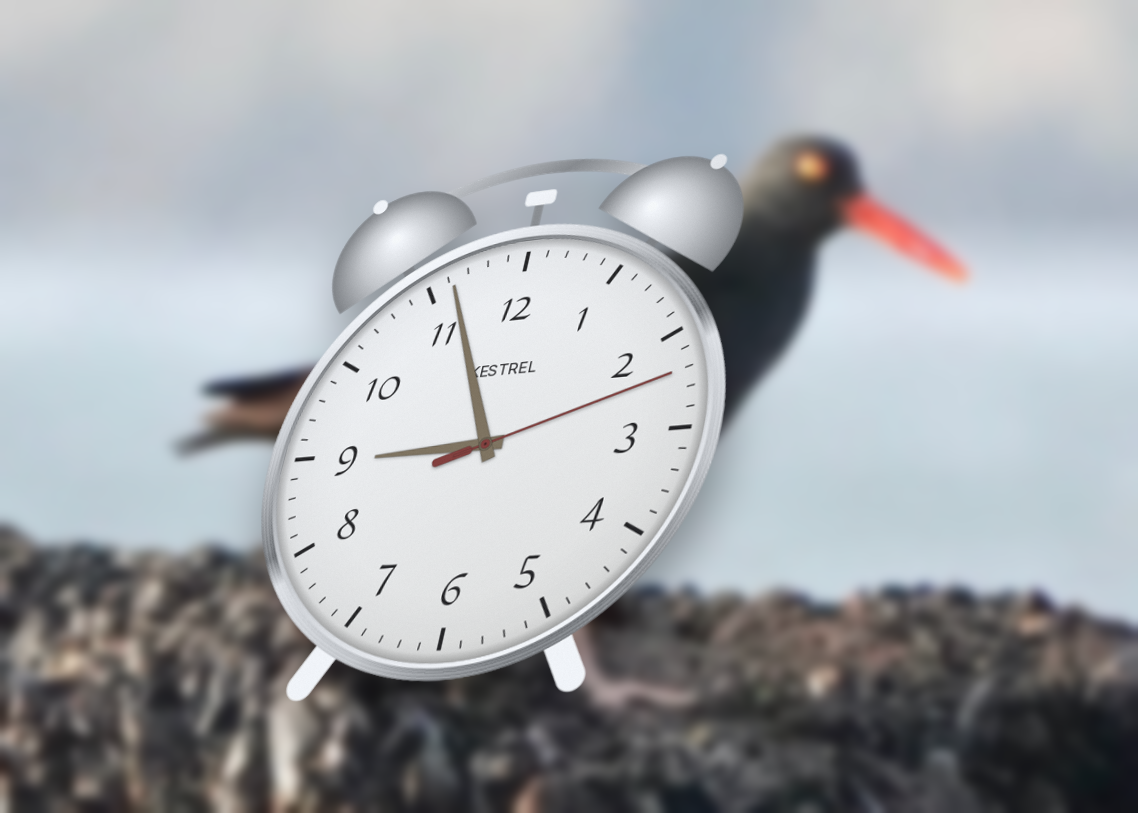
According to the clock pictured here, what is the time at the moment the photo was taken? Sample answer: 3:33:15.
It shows 8:56:12
